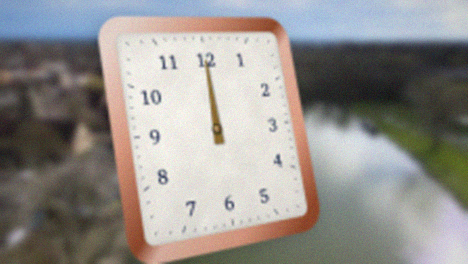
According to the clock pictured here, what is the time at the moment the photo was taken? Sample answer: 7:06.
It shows 12:00
